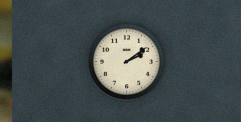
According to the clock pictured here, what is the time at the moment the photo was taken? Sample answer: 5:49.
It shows 2:09
